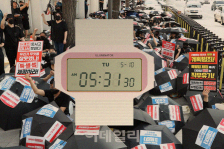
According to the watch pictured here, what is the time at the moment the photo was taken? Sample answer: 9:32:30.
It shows 5:31:30
